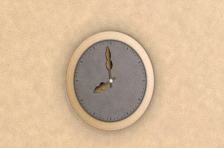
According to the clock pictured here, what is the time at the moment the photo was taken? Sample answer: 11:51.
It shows 7:59
